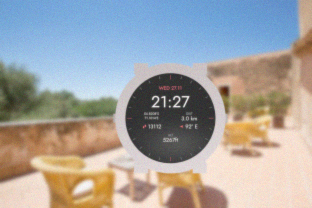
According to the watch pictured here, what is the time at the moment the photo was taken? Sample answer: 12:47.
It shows 21:27
